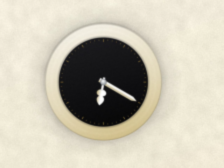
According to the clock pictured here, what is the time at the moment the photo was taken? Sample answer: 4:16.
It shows 6:20
